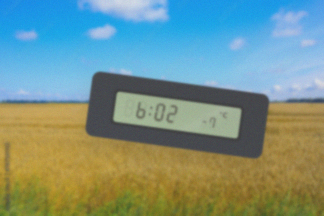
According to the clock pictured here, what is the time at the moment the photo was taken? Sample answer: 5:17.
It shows 6:02
